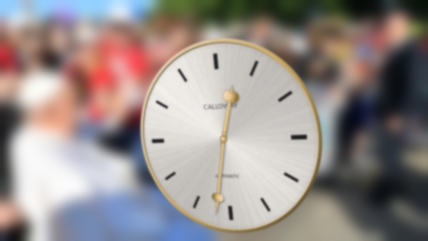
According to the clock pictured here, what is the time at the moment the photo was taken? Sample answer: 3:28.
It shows 12:32
